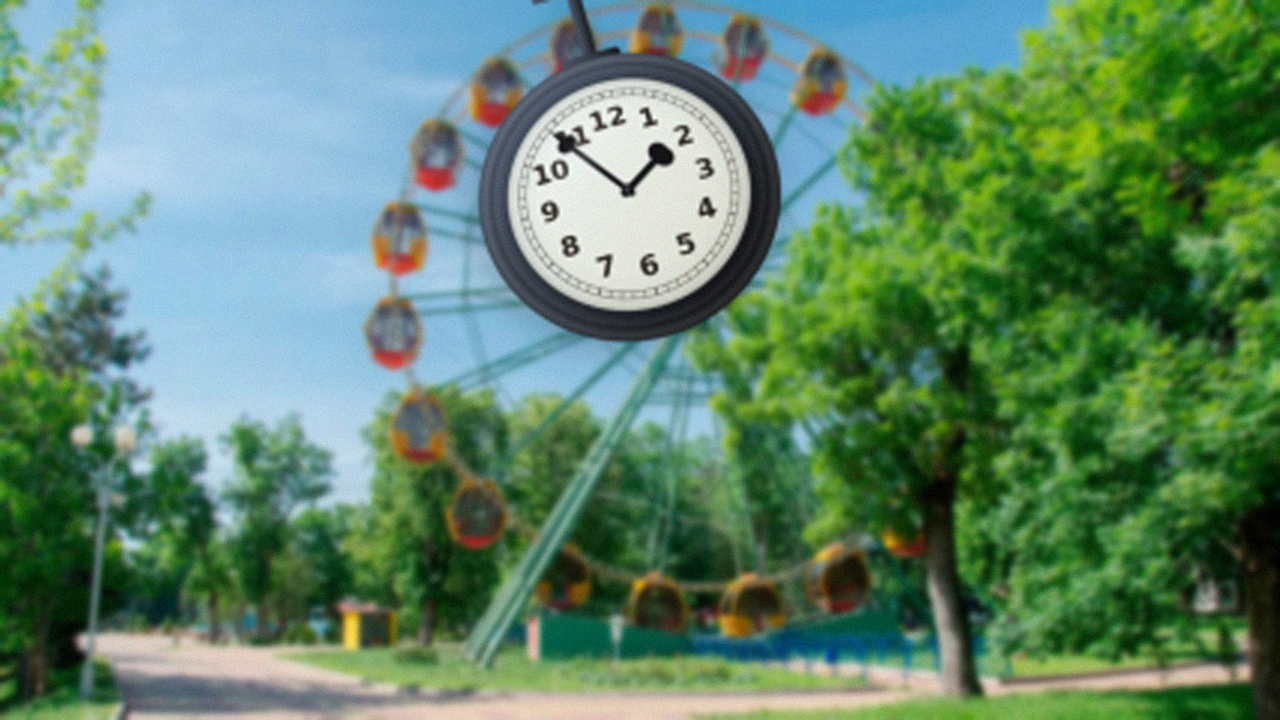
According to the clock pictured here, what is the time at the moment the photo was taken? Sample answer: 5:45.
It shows 1:54
